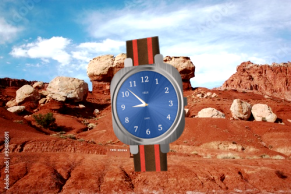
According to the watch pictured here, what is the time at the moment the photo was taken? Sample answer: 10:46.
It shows 8:52
